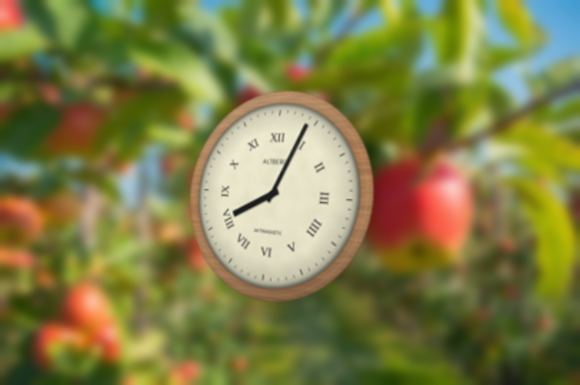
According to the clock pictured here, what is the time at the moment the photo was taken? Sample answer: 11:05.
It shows 8:04
